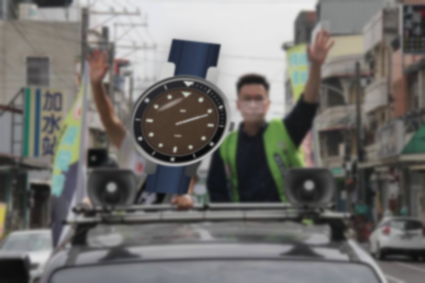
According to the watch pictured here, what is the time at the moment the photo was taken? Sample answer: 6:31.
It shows 2:11
